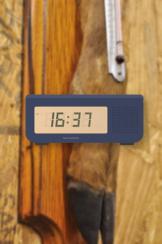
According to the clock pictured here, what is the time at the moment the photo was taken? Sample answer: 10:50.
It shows 16:37
